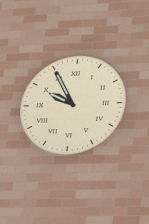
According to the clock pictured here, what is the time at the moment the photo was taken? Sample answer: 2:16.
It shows 9:55
